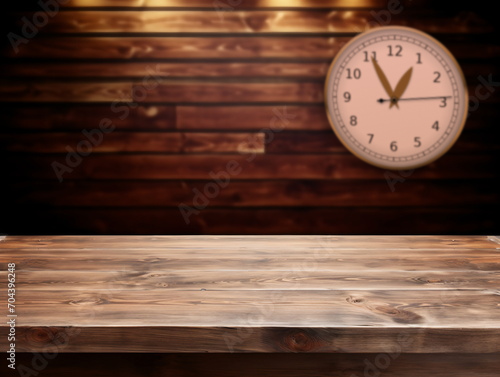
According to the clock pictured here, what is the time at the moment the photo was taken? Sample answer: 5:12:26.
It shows 12:55:14
